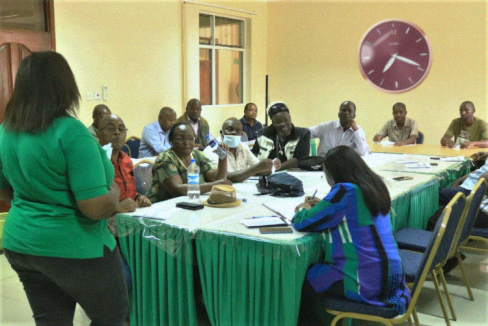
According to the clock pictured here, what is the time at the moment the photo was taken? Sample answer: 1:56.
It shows 7:19
